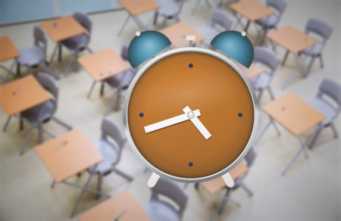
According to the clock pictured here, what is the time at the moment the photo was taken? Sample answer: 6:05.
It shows 4:42
